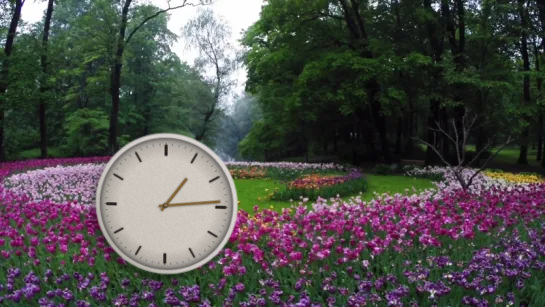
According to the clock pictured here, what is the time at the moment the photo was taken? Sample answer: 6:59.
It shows 1:14
